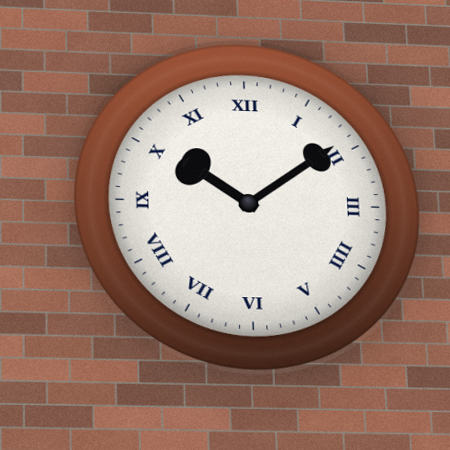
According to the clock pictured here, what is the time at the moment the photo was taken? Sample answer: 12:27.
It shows 10:09
